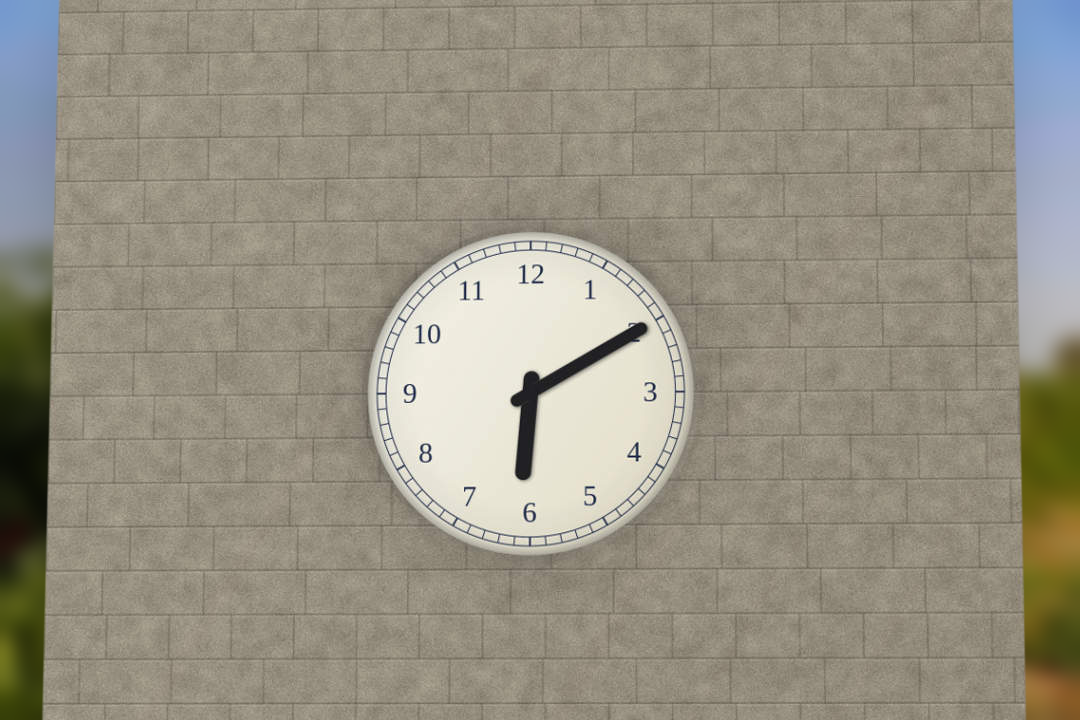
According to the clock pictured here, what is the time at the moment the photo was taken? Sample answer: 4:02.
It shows 6:10
